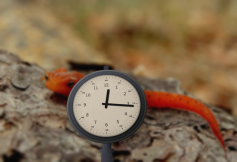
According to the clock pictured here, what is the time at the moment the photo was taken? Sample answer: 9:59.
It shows 12:16
